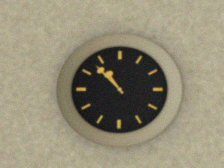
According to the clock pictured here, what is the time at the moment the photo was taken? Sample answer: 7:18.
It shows 10:53
